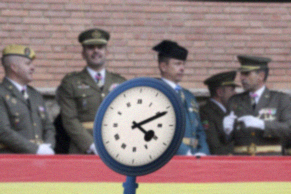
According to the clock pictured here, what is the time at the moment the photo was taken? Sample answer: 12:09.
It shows 4:11
